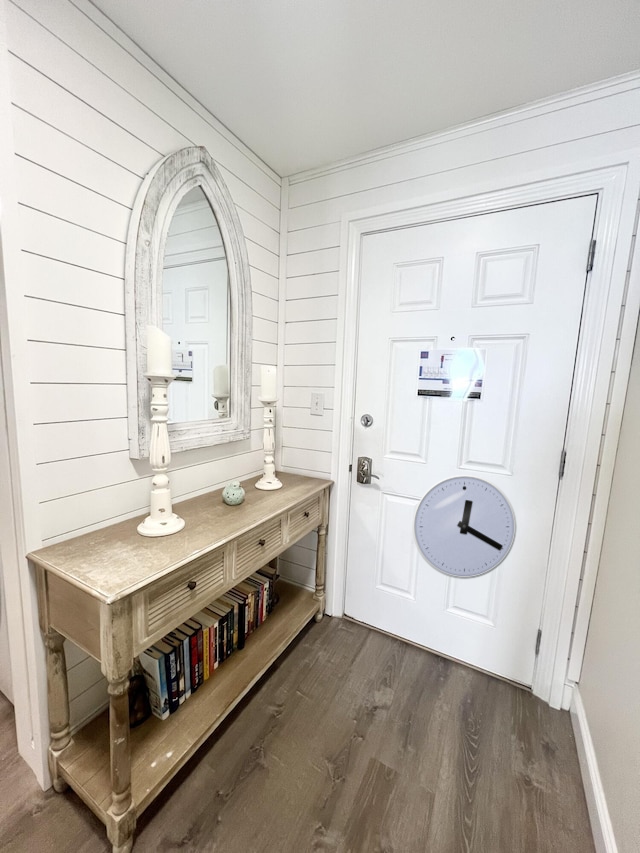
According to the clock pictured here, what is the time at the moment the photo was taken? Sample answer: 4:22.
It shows 12:20
